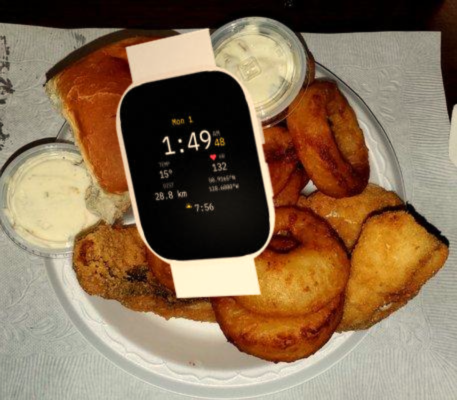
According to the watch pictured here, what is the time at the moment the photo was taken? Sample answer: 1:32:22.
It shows 1:49:48
